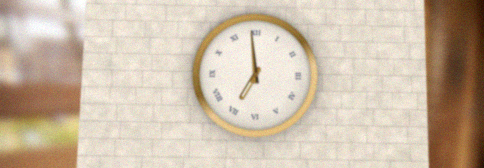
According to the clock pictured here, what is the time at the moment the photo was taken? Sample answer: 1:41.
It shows 6:59
